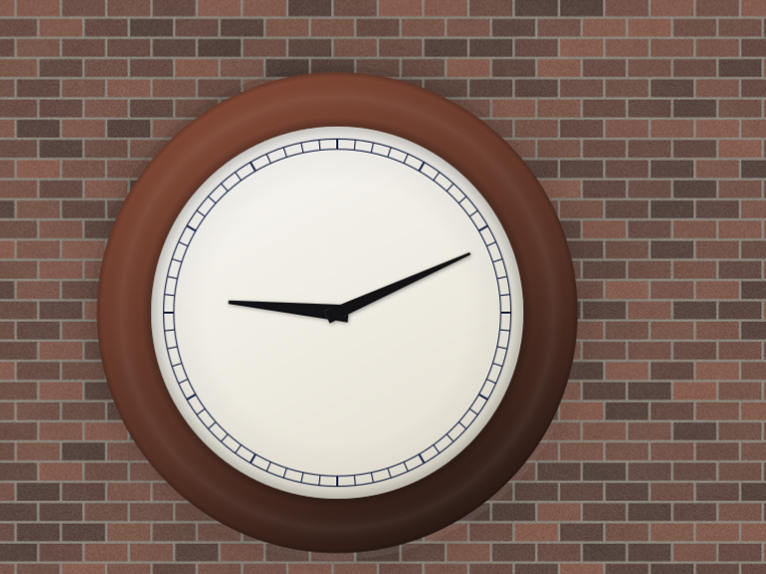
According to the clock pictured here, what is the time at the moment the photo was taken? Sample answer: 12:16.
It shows 9:11
